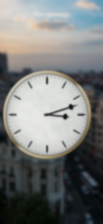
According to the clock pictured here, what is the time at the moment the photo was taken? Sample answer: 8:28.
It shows 3:12
